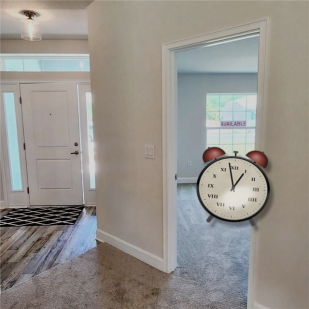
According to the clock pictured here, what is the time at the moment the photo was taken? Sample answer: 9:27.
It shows 12:58
